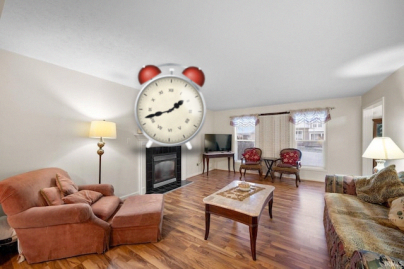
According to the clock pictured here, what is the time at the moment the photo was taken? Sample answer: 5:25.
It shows 1:42
